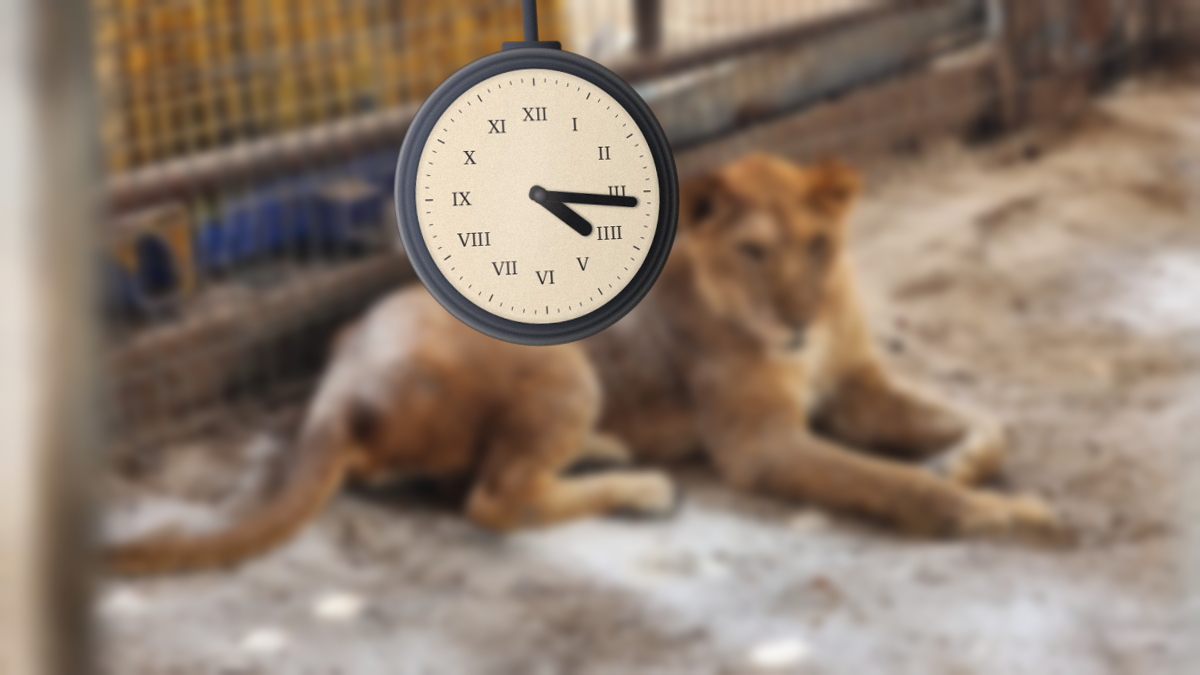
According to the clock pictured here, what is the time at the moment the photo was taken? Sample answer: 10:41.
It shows 4:16
